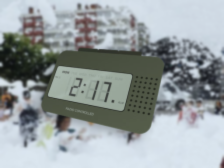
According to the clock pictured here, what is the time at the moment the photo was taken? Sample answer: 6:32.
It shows 2:17
